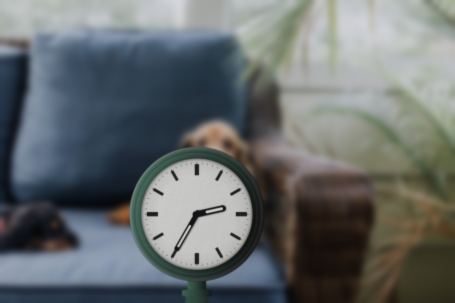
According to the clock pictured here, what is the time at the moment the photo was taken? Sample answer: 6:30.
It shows 2:35
